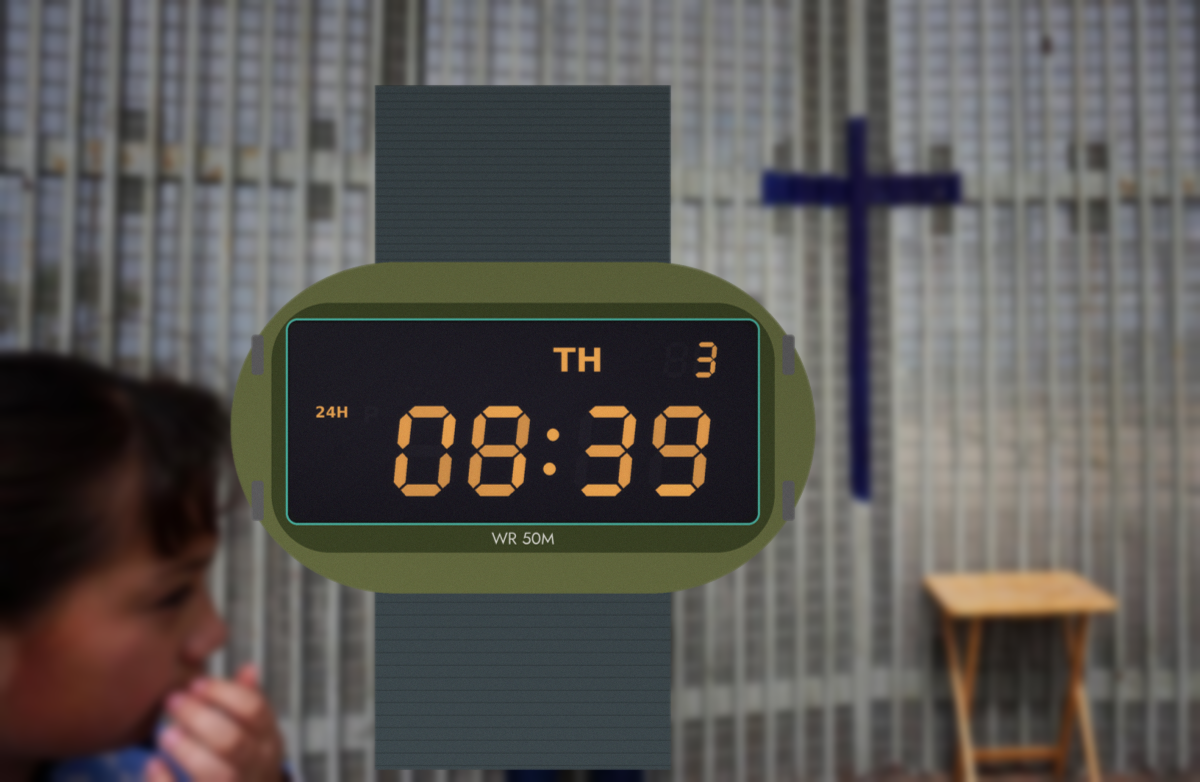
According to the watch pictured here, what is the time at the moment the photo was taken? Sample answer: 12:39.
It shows 8:39
